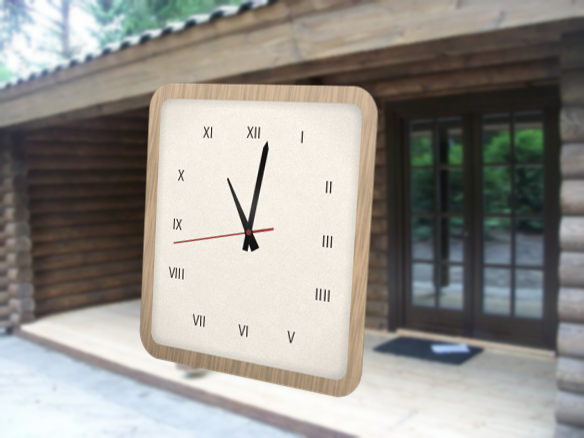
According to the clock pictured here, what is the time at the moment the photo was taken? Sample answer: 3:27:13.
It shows 11:01:43
